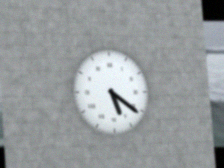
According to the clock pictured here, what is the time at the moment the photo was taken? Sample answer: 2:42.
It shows 5:21
